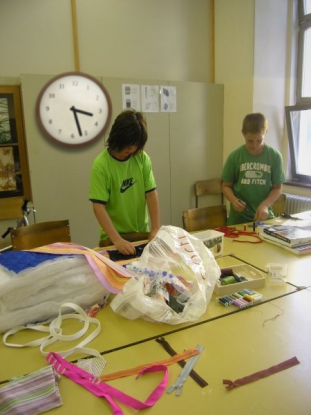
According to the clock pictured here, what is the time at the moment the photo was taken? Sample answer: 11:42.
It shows 3:27
